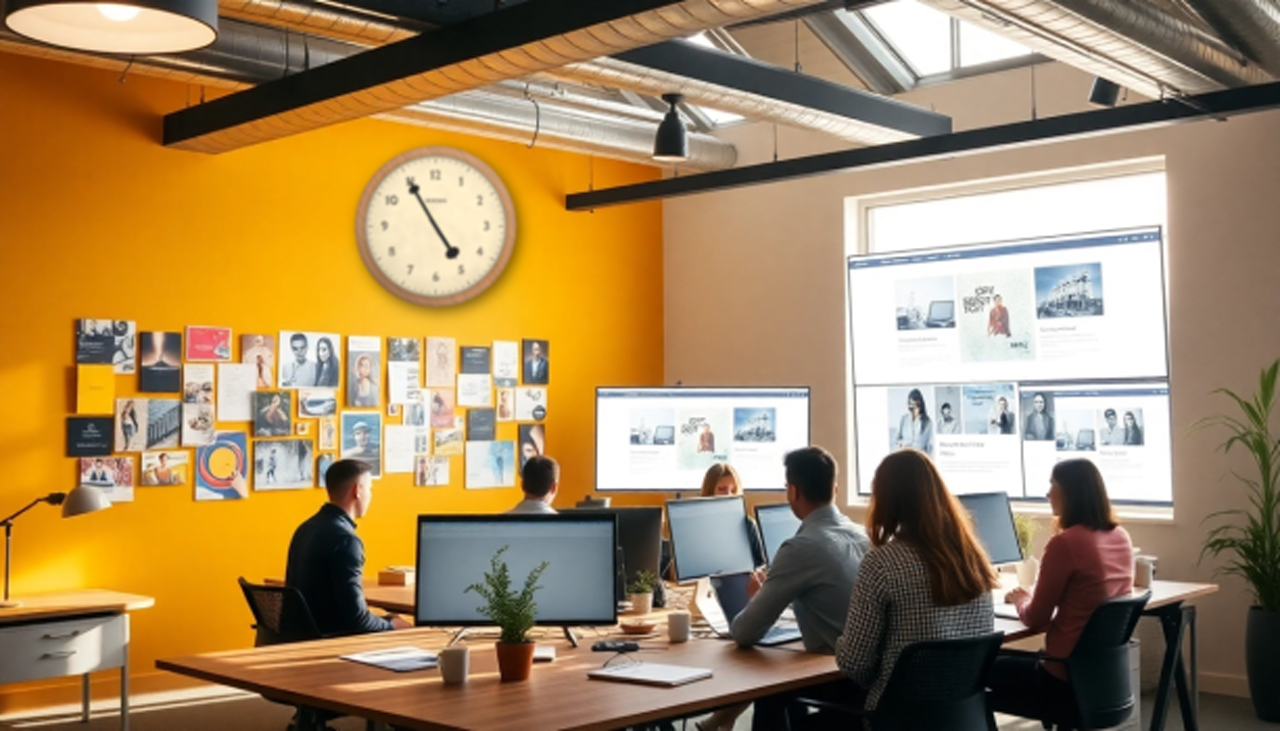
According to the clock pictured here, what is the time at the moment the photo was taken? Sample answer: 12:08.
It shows 4:55
